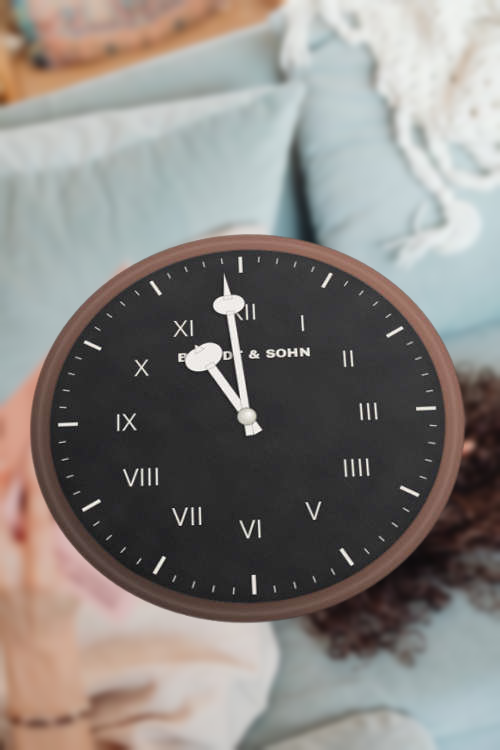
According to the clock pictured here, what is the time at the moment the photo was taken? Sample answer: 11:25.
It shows 10:59
